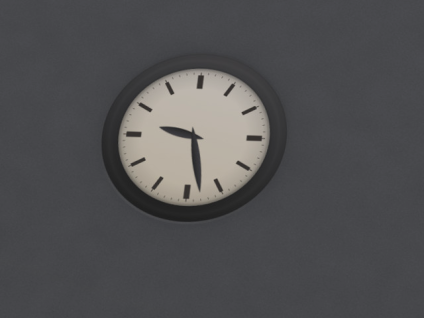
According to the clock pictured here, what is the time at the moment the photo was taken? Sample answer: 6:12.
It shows 9:28
